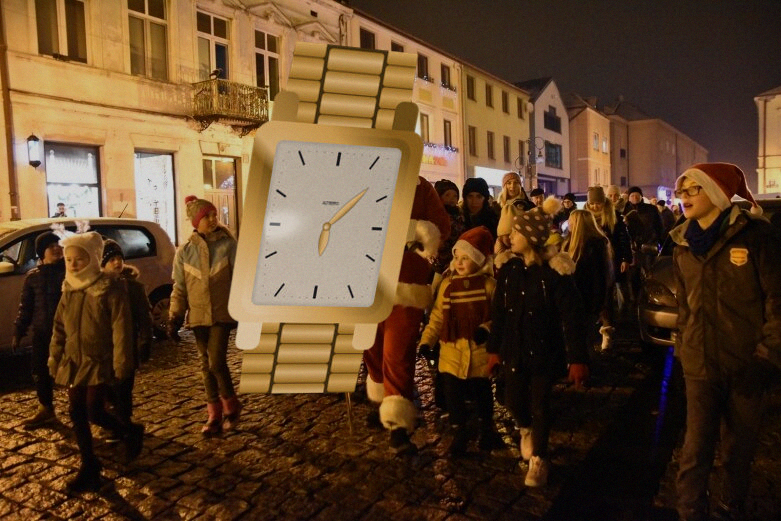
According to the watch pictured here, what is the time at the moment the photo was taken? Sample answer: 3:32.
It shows 6:07
